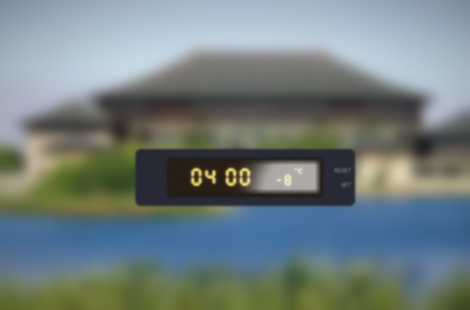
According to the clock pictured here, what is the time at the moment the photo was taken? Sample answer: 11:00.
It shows 4:00
